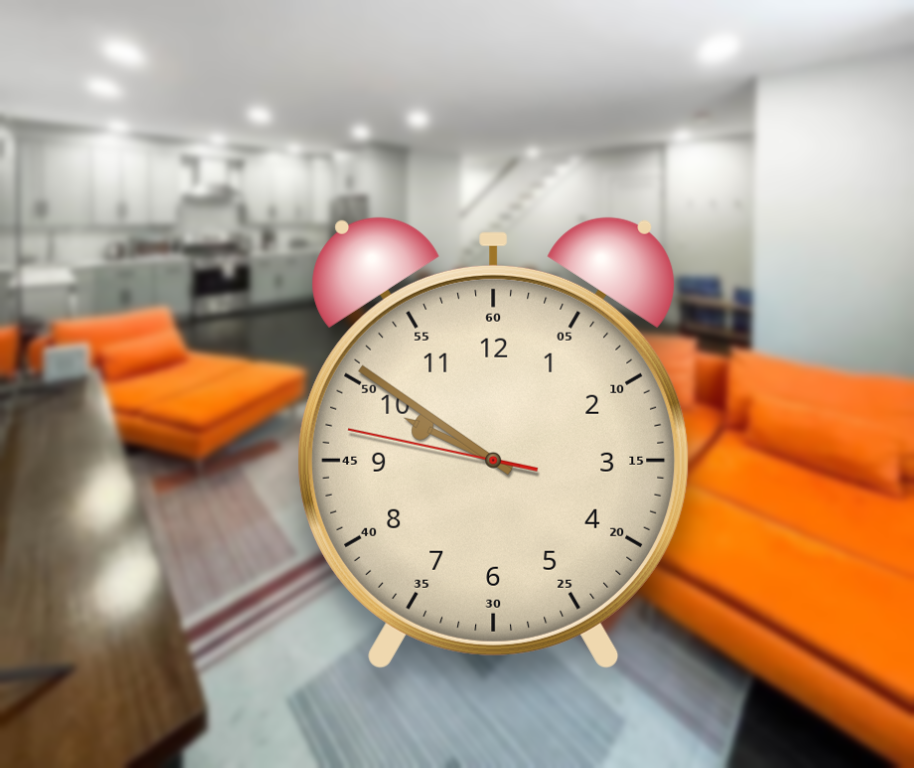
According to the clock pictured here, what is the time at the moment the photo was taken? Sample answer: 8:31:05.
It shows 9:50:47
